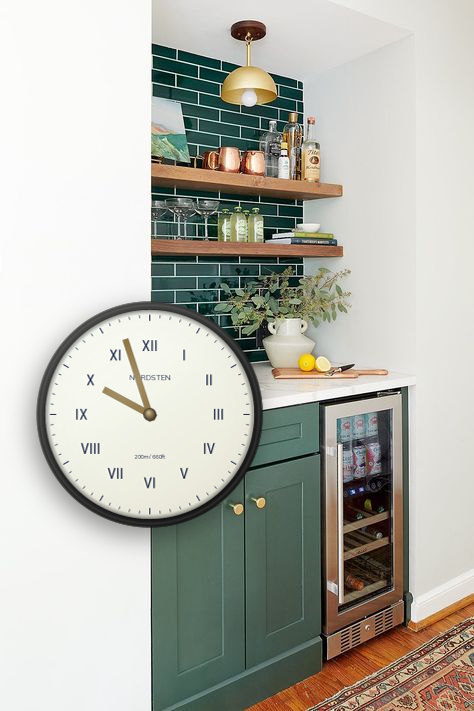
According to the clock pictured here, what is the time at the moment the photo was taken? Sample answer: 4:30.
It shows 9:57
